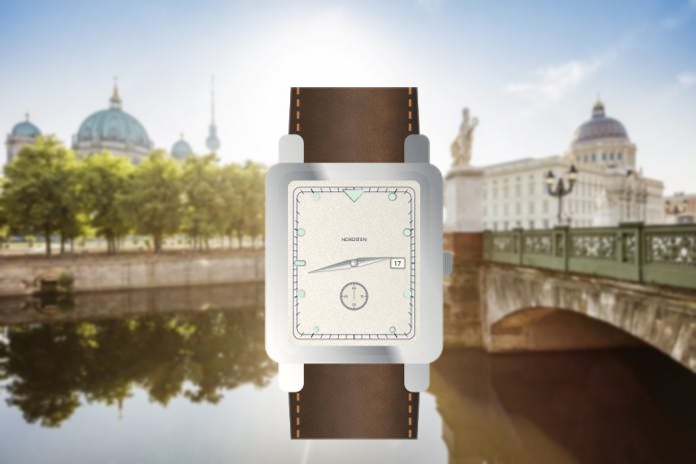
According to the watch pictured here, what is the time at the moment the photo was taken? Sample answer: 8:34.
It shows 2:43
